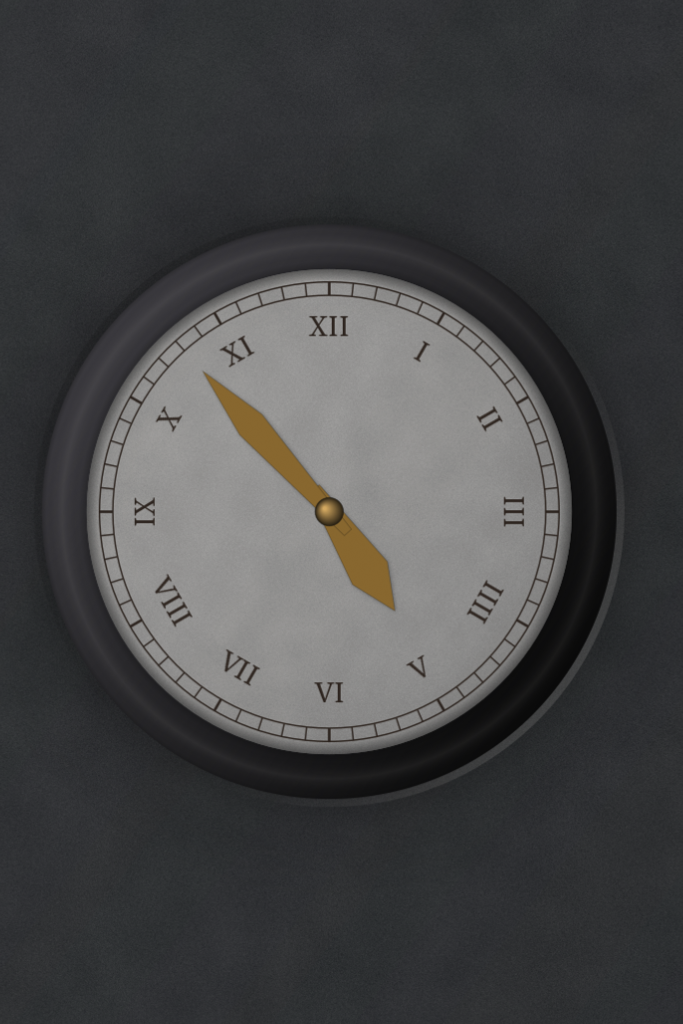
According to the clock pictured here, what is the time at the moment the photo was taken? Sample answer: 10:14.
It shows 4:53
